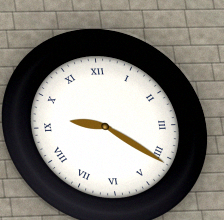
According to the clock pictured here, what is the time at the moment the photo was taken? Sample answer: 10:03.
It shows 9:21
